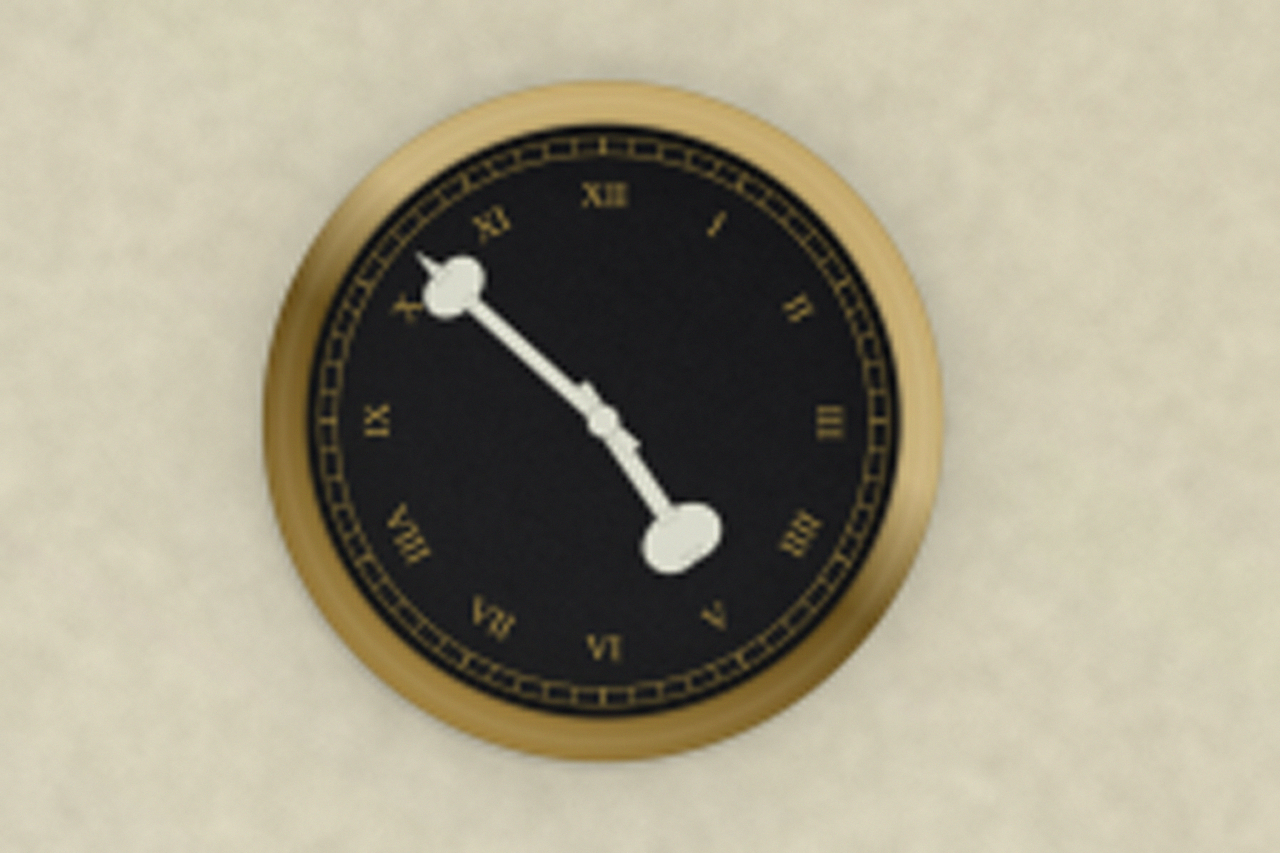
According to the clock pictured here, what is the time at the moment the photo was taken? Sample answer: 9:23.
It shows 4:52
